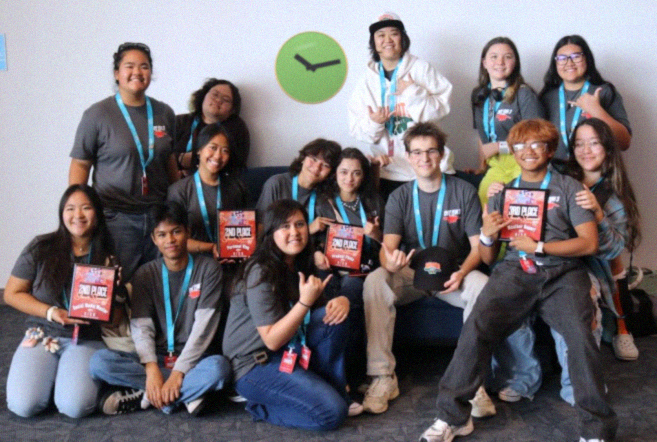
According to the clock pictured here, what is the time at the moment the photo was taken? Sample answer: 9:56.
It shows 10:13
